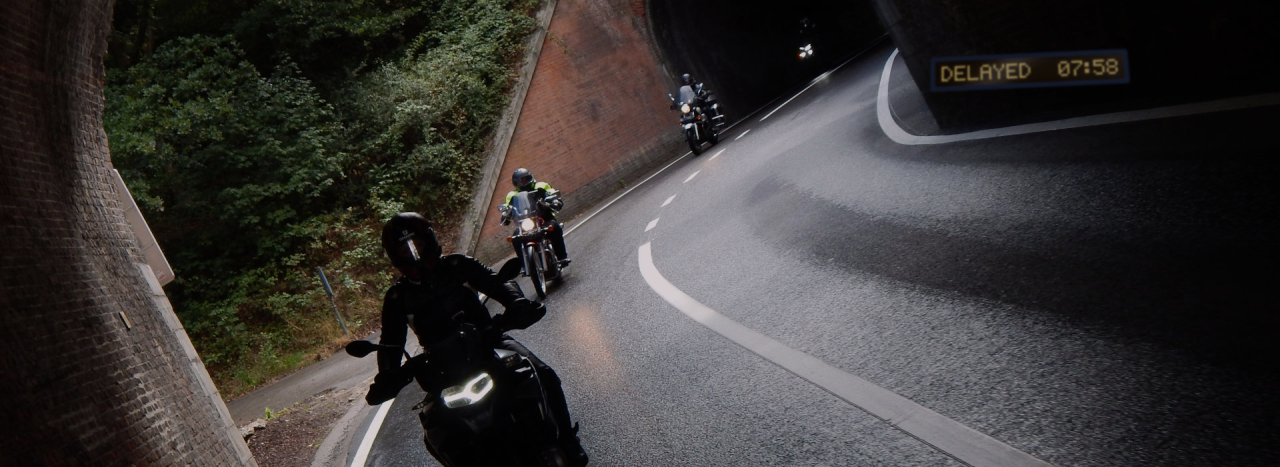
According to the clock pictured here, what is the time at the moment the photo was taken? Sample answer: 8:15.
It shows 7:58
